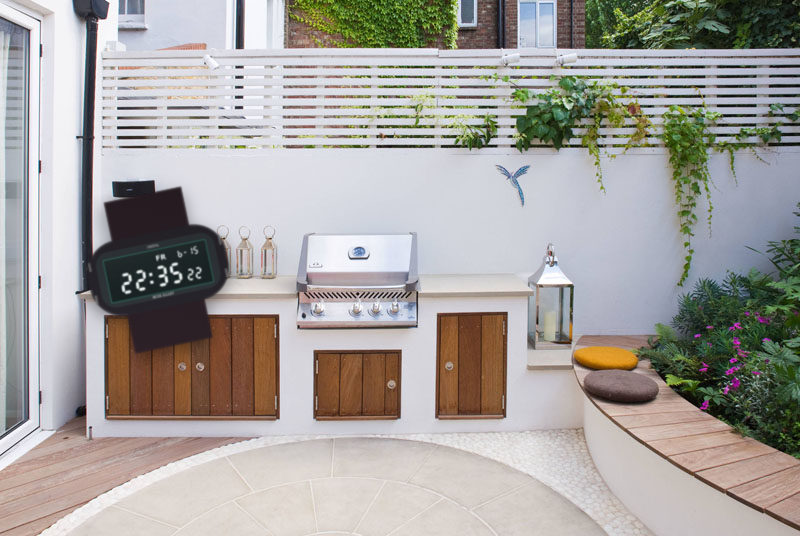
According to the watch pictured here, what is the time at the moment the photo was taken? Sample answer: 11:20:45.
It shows 22:35:22
